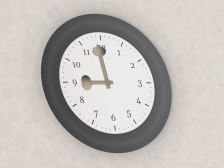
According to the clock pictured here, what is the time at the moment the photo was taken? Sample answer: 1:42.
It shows 8:59
